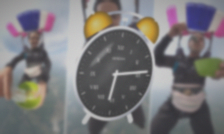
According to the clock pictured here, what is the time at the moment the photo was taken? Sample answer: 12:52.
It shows 6:14
